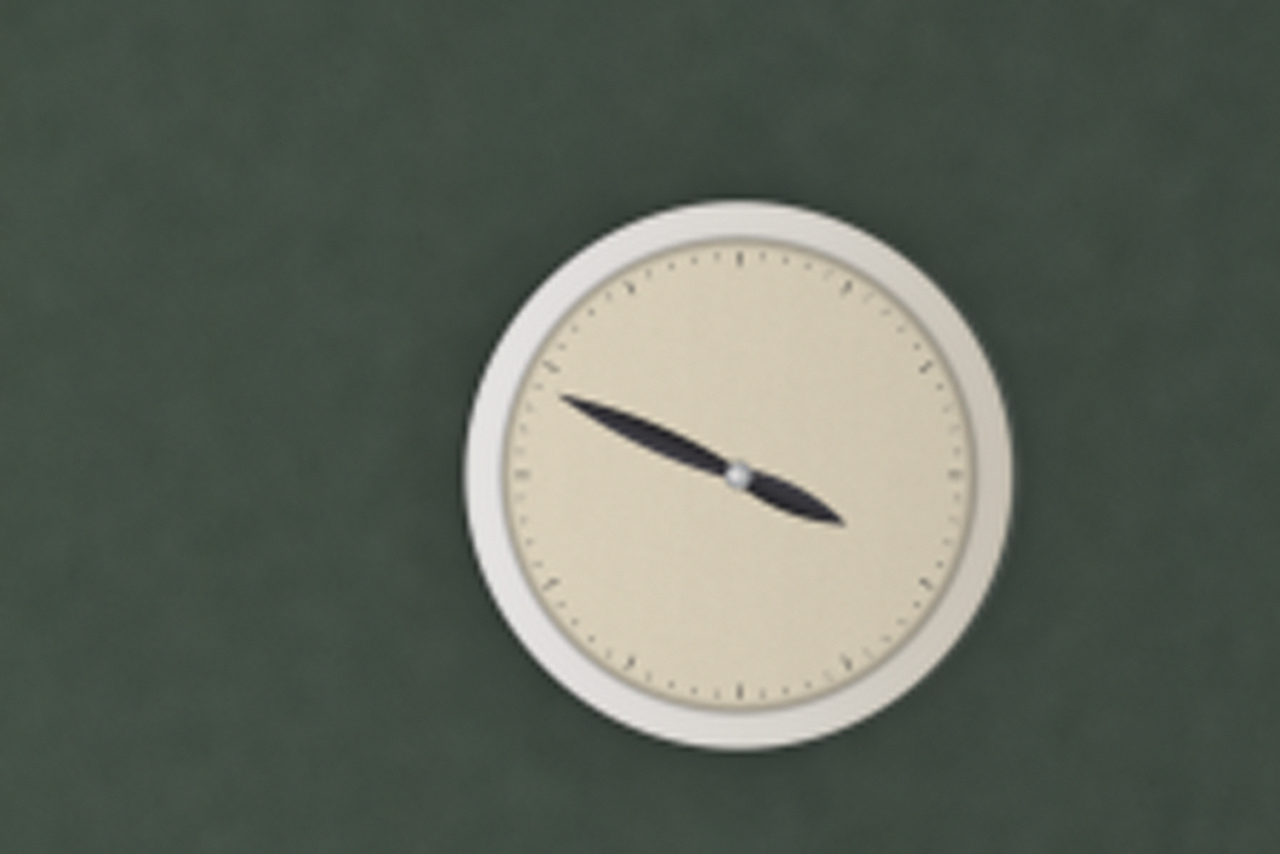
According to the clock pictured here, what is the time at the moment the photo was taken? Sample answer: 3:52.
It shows 3:49
